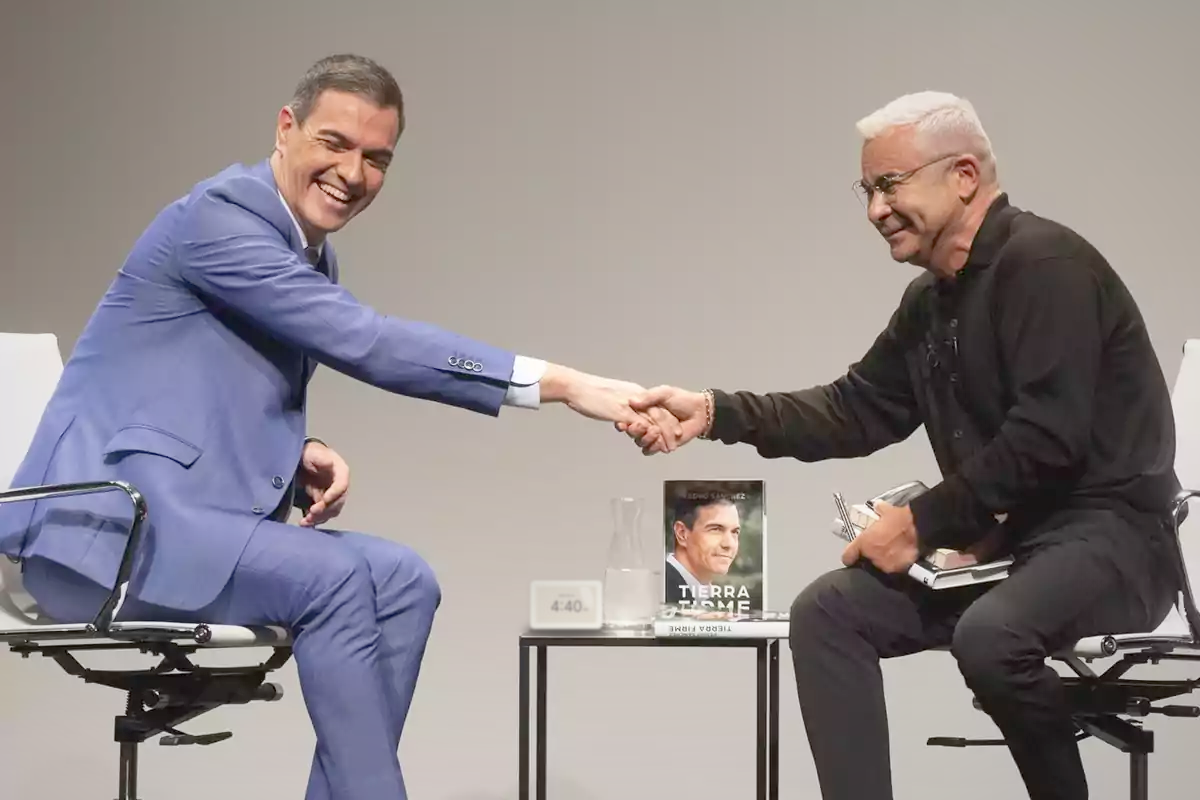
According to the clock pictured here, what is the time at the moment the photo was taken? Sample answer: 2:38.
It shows 4:40
